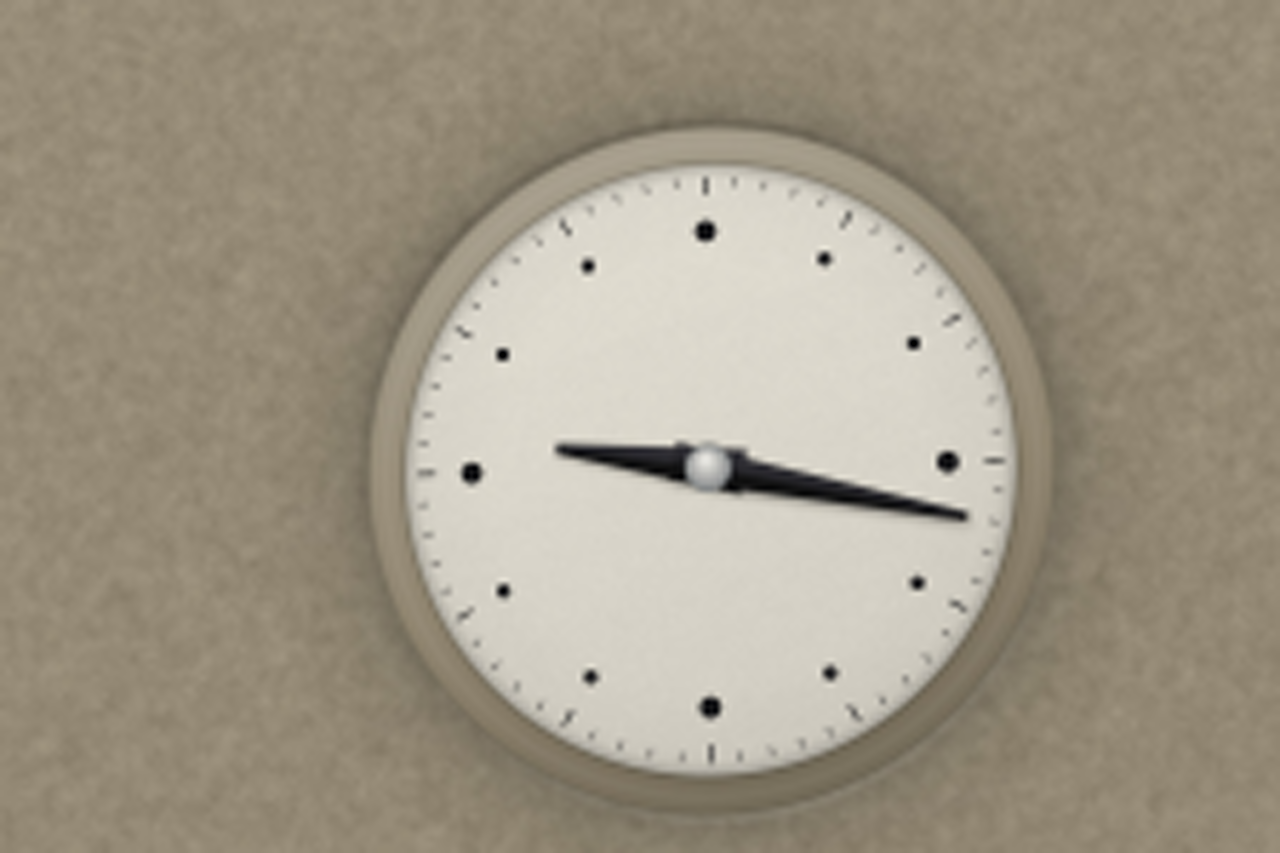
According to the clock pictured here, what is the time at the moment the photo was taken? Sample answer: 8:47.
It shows 9:17
